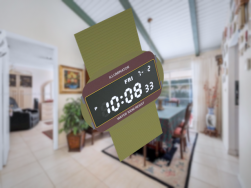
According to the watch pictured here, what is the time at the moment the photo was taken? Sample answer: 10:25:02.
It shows 10:08:33
